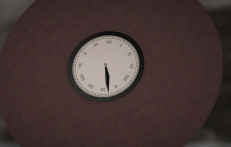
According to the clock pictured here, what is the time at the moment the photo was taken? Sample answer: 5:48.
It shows 5:28
